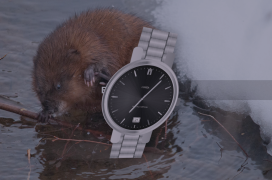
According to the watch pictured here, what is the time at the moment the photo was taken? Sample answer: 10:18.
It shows 7:06
